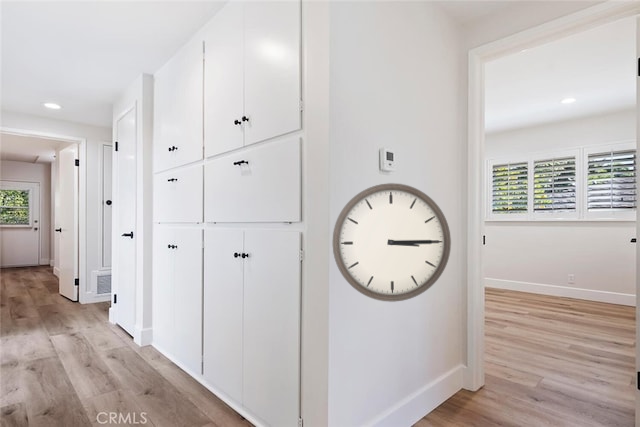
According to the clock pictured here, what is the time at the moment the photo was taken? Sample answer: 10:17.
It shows 3:15
